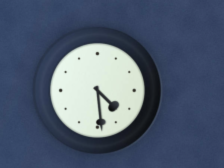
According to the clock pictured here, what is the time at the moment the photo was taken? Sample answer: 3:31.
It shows 4:29
